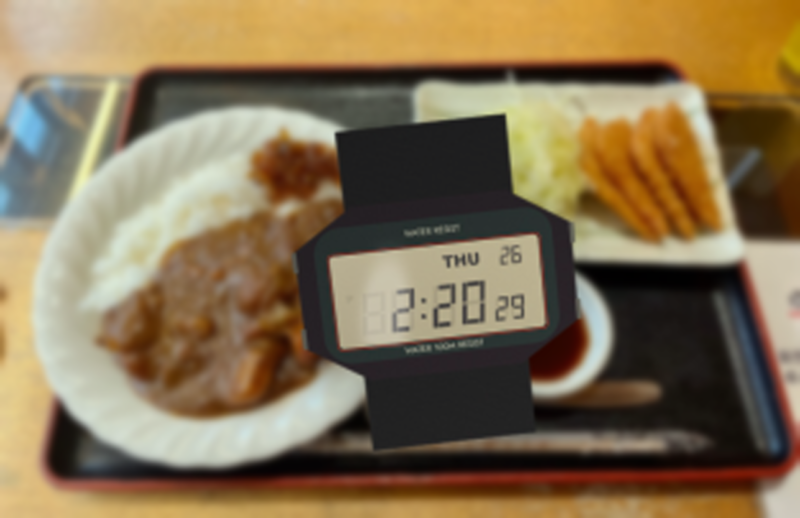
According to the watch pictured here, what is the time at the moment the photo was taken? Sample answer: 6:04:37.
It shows 2:20:29
